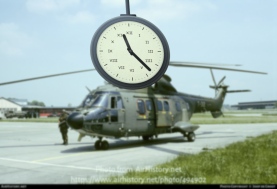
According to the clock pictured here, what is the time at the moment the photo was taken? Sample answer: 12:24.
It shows 11:23
